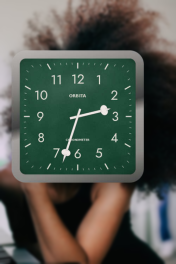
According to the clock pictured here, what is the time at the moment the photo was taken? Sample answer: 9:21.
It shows 2:33
